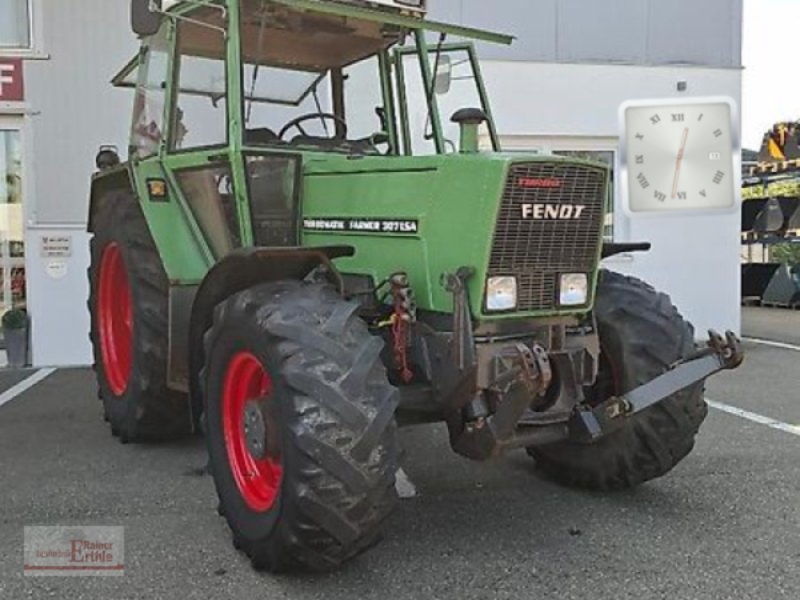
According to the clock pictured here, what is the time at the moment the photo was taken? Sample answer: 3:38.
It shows 12:32
